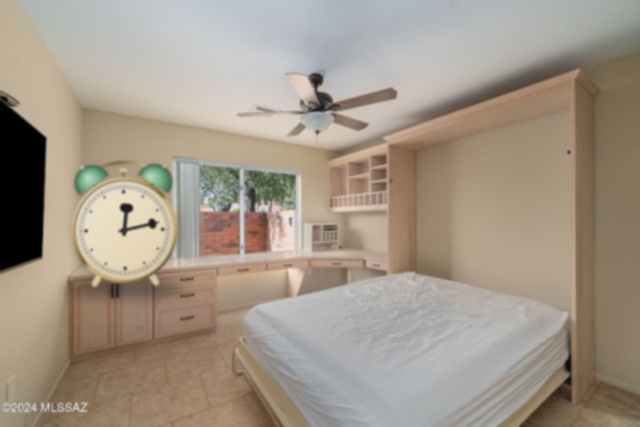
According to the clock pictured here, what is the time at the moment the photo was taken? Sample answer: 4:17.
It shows 12:13
